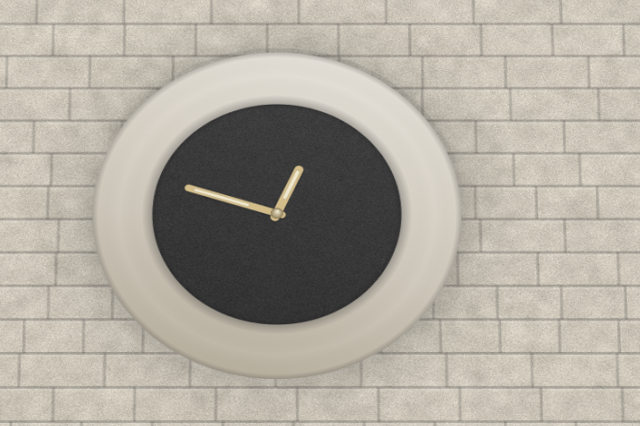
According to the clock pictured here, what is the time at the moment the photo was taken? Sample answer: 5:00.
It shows 12:48
